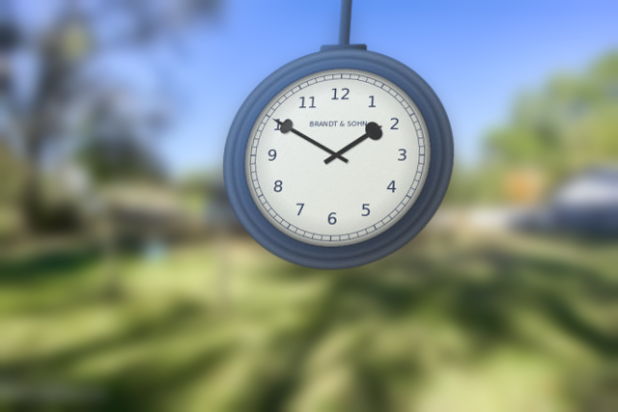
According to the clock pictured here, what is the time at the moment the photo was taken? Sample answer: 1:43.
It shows 1:50
